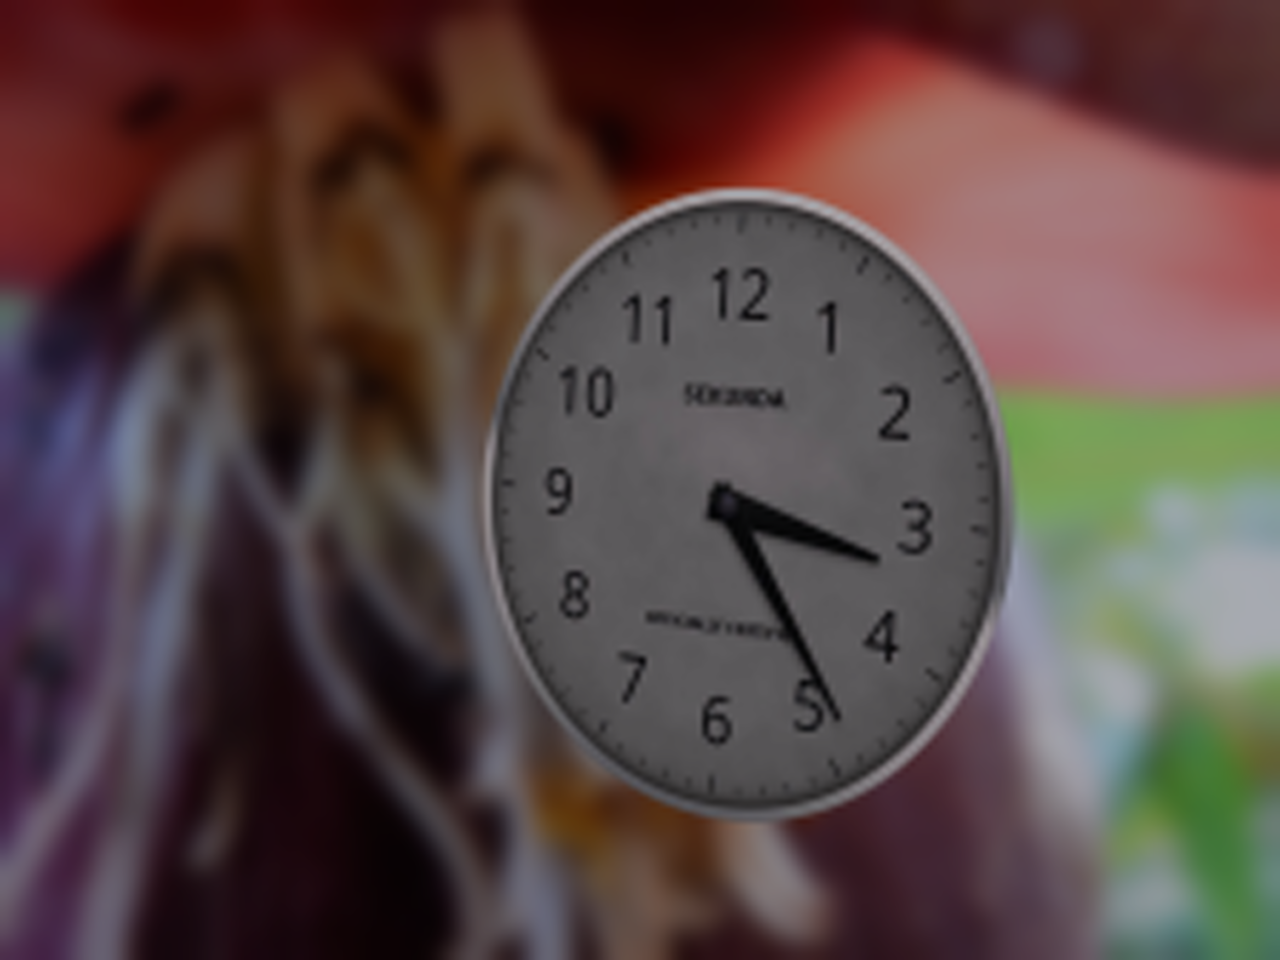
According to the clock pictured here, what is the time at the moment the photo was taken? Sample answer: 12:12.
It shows 3:24
